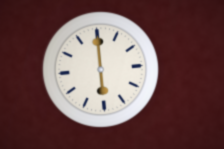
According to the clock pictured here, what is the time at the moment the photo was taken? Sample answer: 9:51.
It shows 6:00
